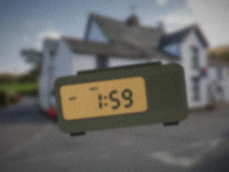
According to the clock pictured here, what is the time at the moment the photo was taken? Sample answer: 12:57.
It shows 1:59
